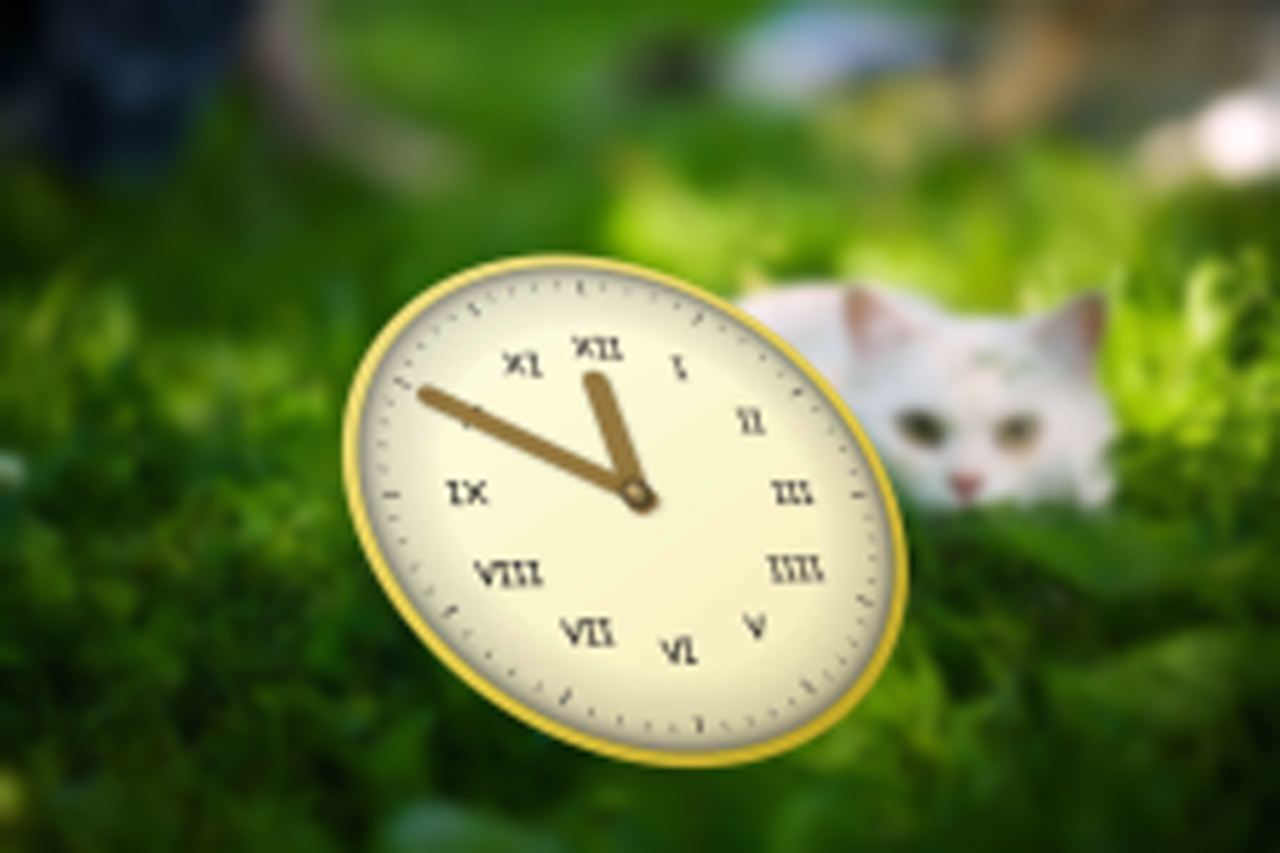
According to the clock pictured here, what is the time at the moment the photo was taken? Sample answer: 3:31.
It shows 11:50
